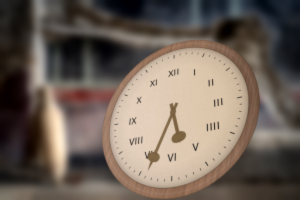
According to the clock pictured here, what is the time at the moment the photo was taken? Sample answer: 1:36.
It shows 5:34
